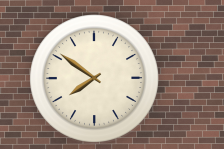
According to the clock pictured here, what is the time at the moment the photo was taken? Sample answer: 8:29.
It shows 7:51
